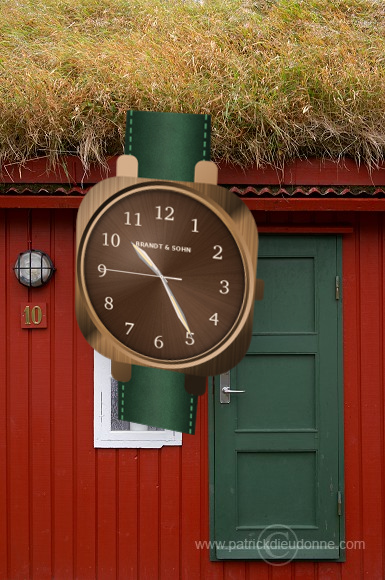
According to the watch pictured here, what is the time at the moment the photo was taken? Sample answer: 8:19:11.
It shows 10:24:45
